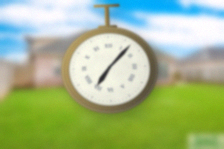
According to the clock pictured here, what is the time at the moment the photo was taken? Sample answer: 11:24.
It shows 7:07
